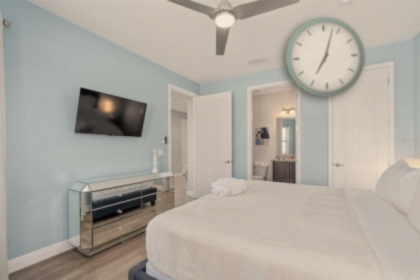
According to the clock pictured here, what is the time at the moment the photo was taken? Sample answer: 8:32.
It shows 7:03
